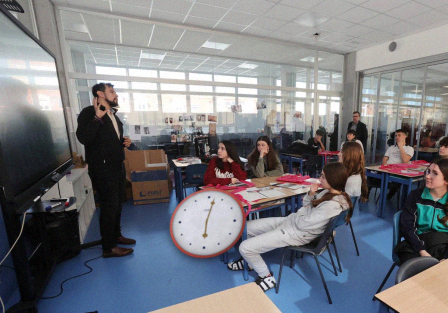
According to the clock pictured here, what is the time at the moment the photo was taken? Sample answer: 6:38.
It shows 6:02
